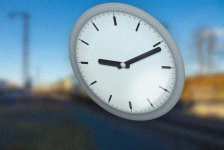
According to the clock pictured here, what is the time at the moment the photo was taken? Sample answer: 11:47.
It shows 9:11
